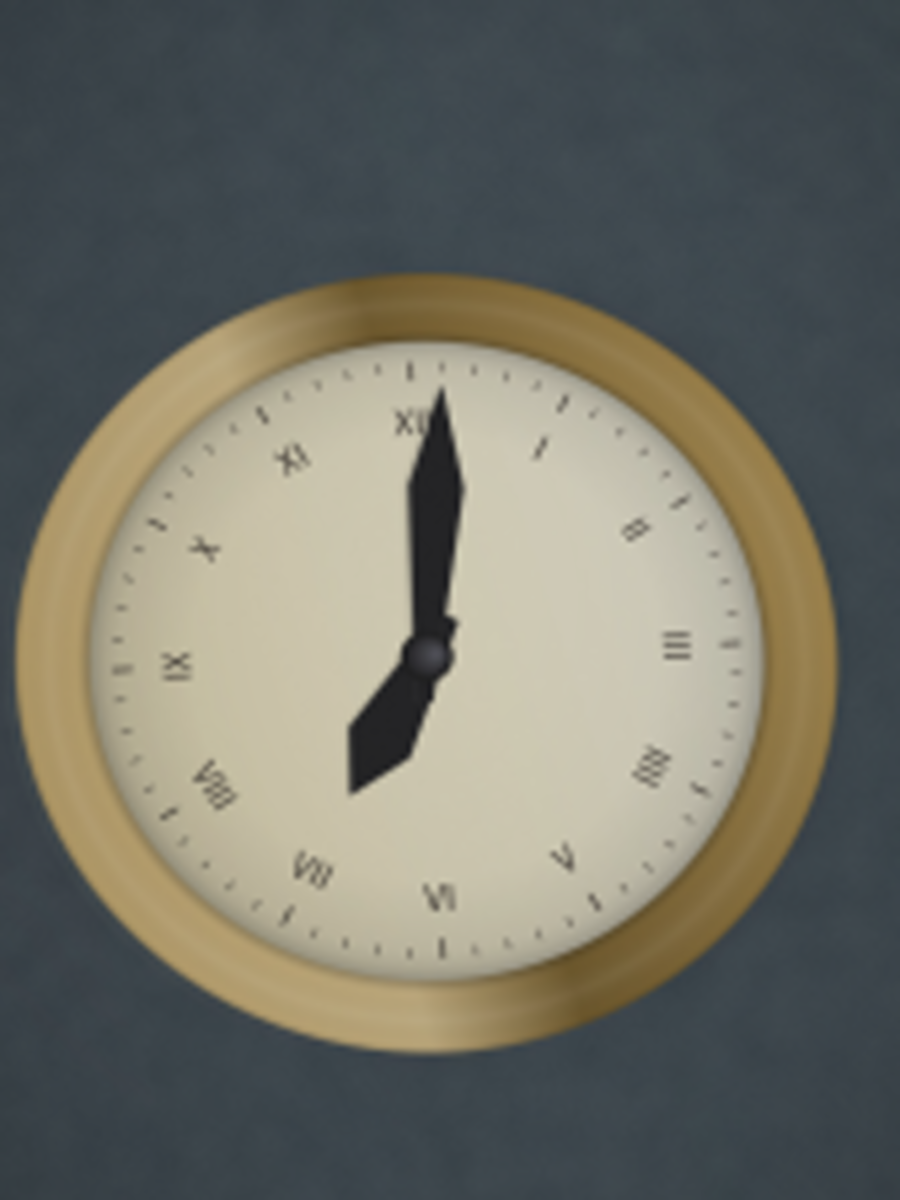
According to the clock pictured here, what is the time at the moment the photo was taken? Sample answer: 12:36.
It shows 7:01
